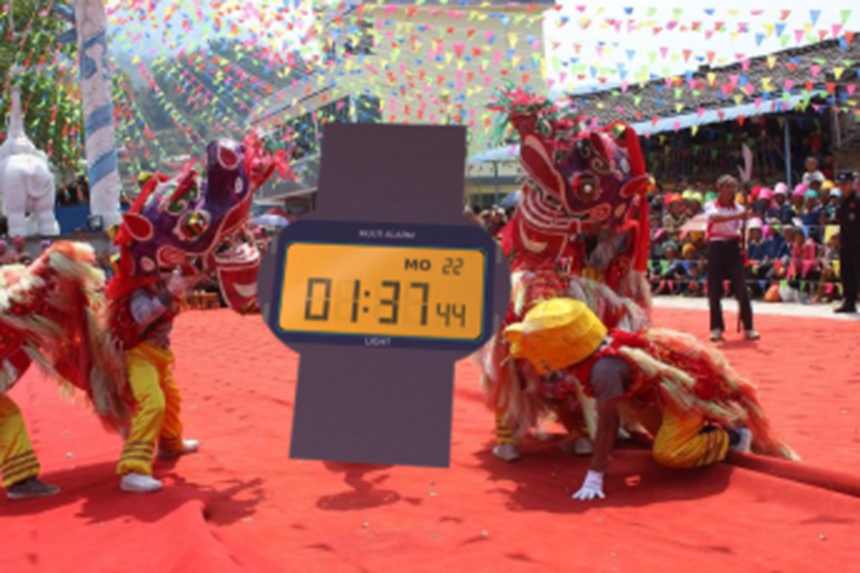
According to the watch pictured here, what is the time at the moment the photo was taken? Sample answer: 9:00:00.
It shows 1:37:44
